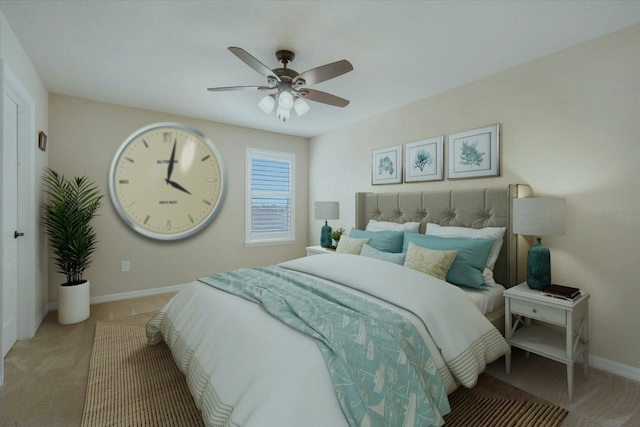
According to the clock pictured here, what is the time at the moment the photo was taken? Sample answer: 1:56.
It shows 4:02
